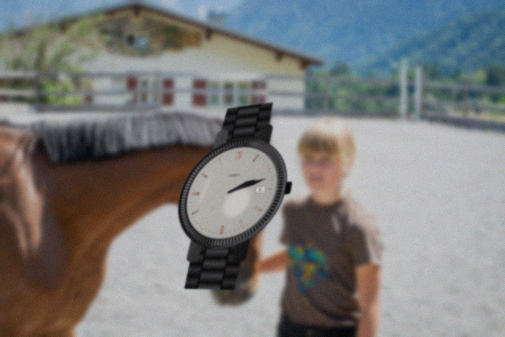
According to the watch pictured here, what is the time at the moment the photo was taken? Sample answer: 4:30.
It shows 2:12
